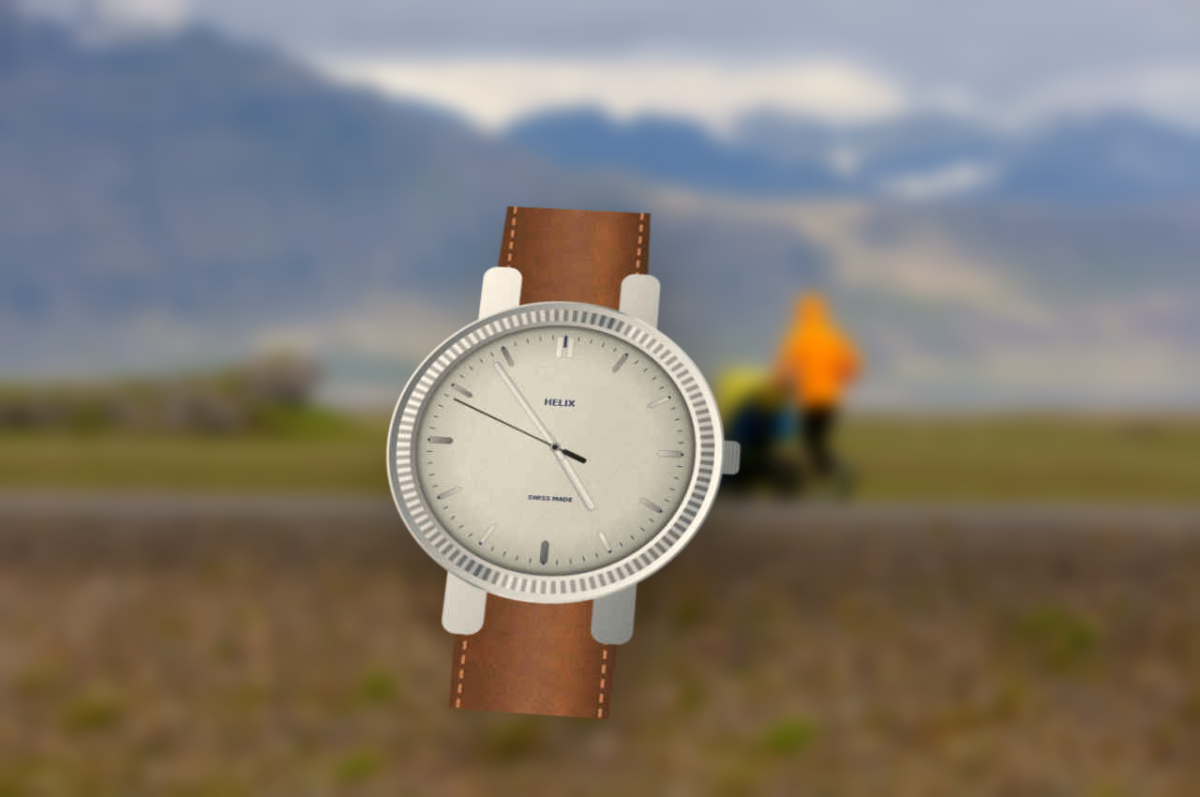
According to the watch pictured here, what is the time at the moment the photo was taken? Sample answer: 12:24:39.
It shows 4:53:49
